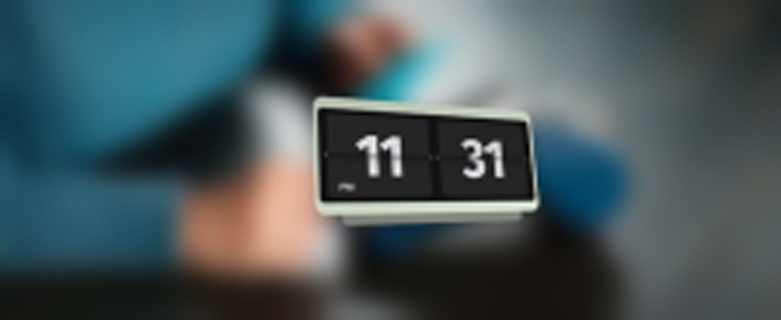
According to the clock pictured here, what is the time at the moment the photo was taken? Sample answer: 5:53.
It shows 11:31
